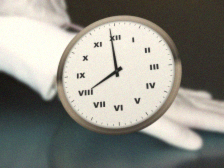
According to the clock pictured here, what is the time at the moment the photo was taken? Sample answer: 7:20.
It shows 7:59
